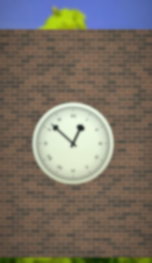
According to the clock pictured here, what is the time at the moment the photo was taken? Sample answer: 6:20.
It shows 12:52
